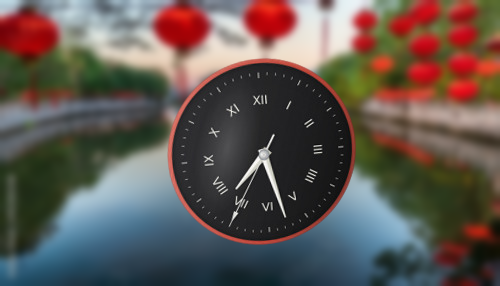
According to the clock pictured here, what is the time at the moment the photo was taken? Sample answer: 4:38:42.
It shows 7:27:35
